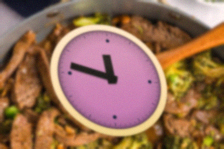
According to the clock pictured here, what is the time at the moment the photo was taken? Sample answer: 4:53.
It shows 11:47
